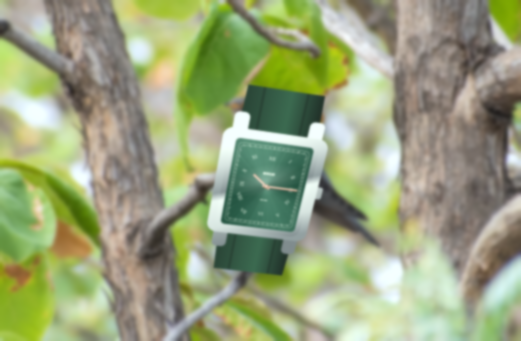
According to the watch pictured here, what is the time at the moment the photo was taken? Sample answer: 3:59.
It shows 10:15
